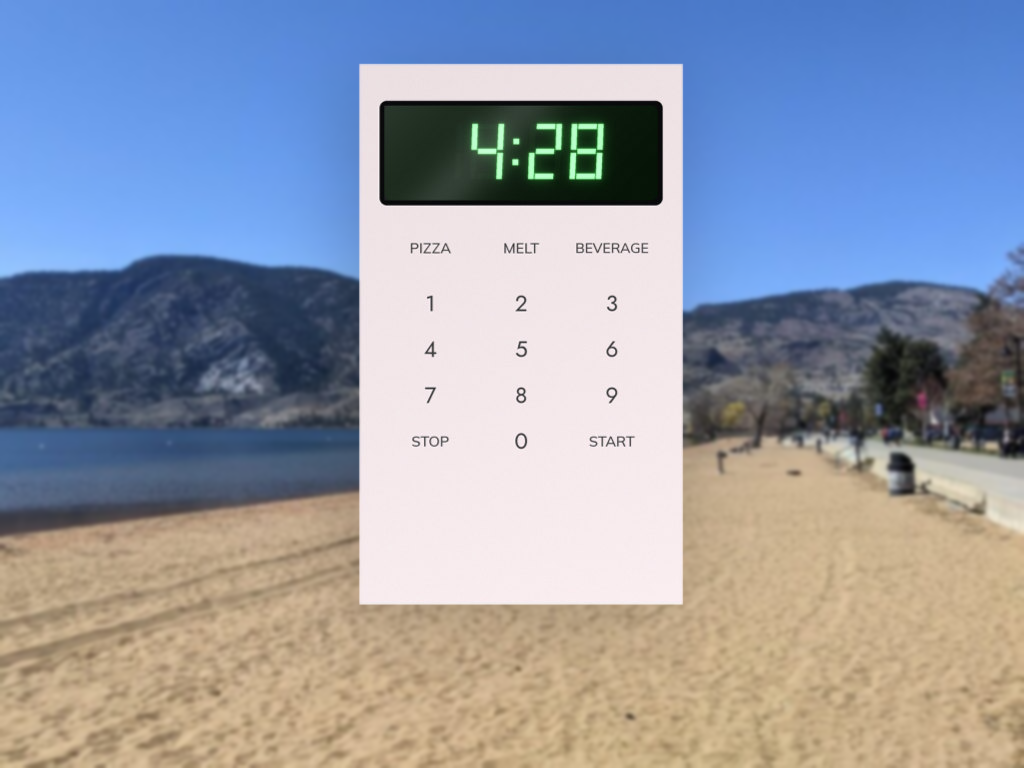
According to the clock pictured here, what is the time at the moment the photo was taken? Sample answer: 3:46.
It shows 4:28
